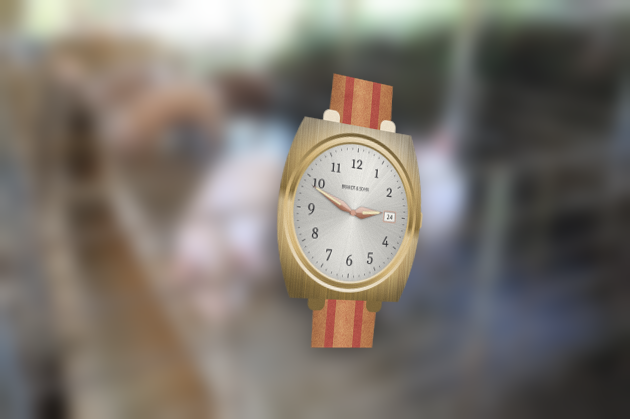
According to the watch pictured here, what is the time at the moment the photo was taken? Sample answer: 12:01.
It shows 2:49
